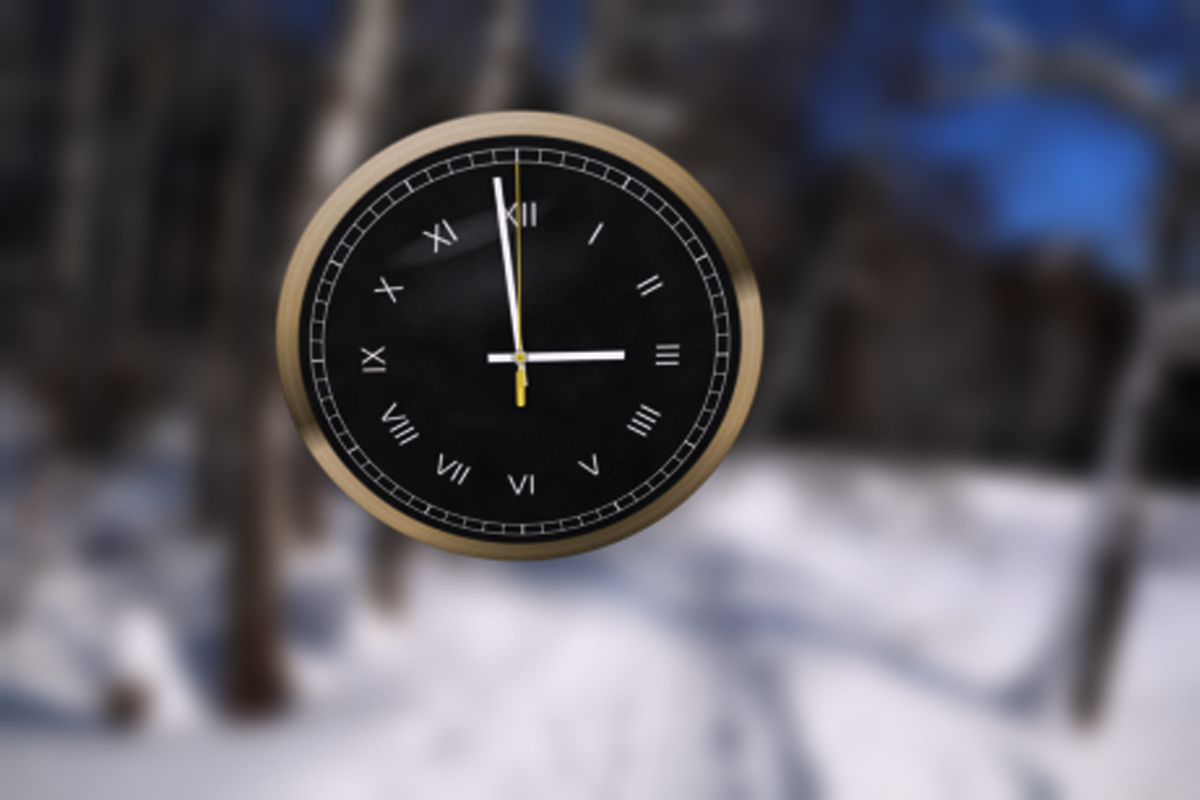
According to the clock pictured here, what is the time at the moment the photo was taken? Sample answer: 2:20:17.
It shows 2:59:00
